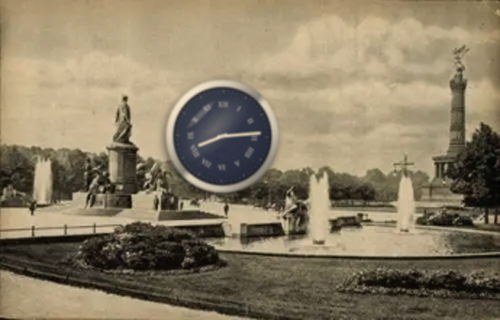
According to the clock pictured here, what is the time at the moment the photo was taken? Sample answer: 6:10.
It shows 8:14
